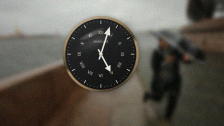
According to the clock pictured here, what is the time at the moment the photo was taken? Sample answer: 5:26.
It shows 5:03
